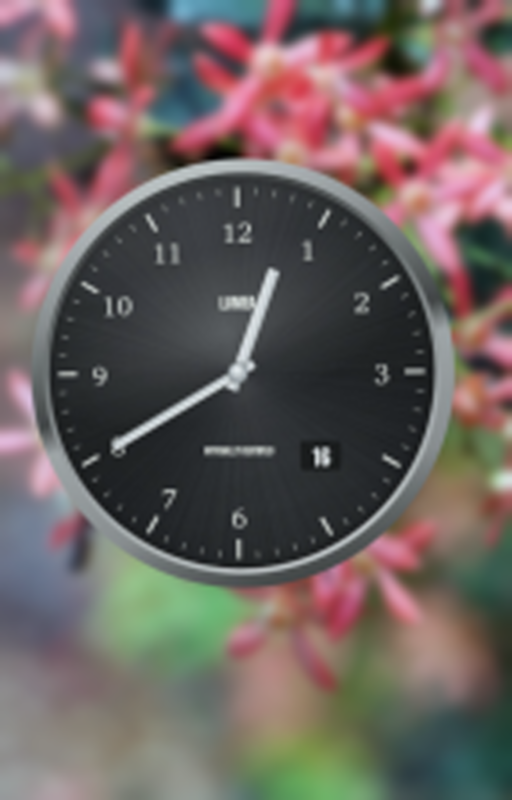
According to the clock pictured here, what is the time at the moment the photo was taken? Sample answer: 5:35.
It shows 12:40
